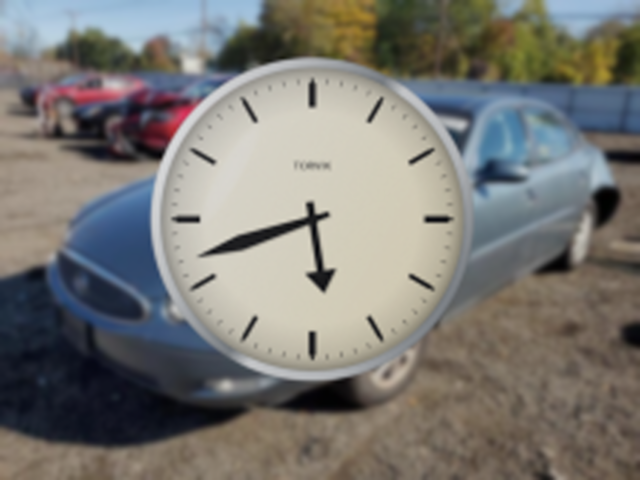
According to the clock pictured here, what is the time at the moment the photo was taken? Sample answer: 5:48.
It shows 5:42
